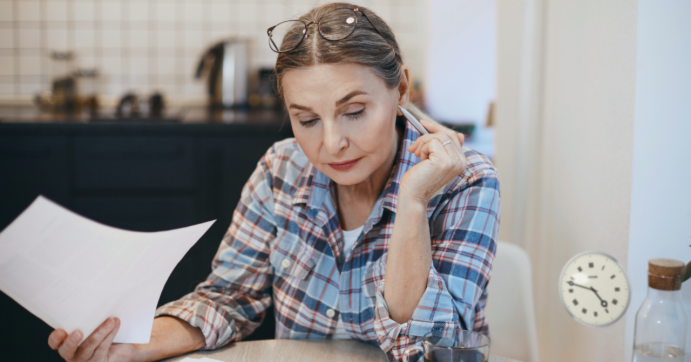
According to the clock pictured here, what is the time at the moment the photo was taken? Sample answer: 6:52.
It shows 4:48
